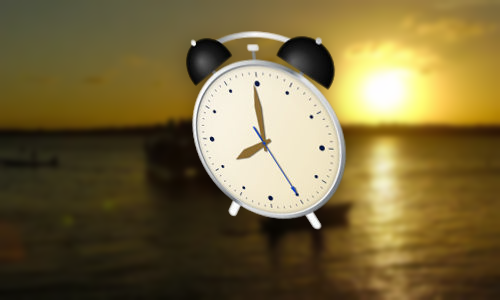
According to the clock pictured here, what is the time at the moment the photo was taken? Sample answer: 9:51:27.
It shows 7:59:25
